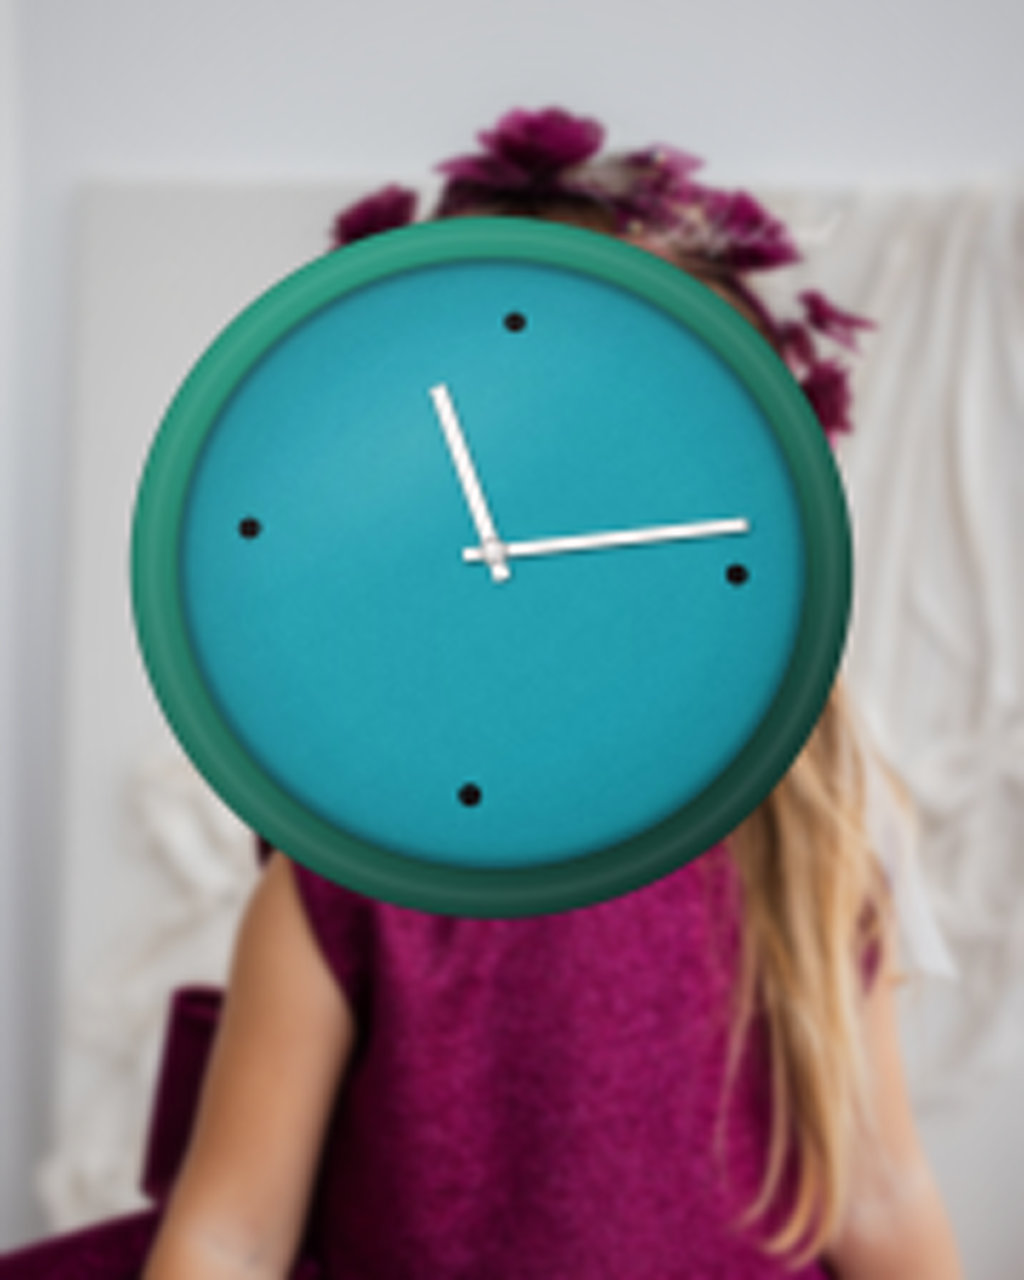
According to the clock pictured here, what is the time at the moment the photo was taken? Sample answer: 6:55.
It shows 11:13
